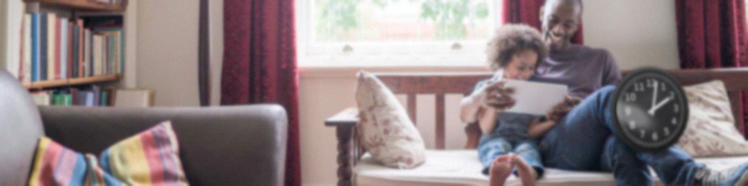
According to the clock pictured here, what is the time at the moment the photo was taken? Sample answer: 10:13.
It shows 2:02
